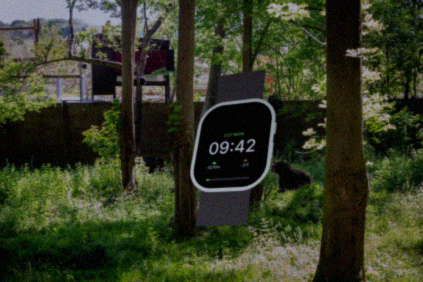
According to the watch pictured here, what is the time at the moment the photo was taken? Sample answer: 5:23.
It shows 9:42
